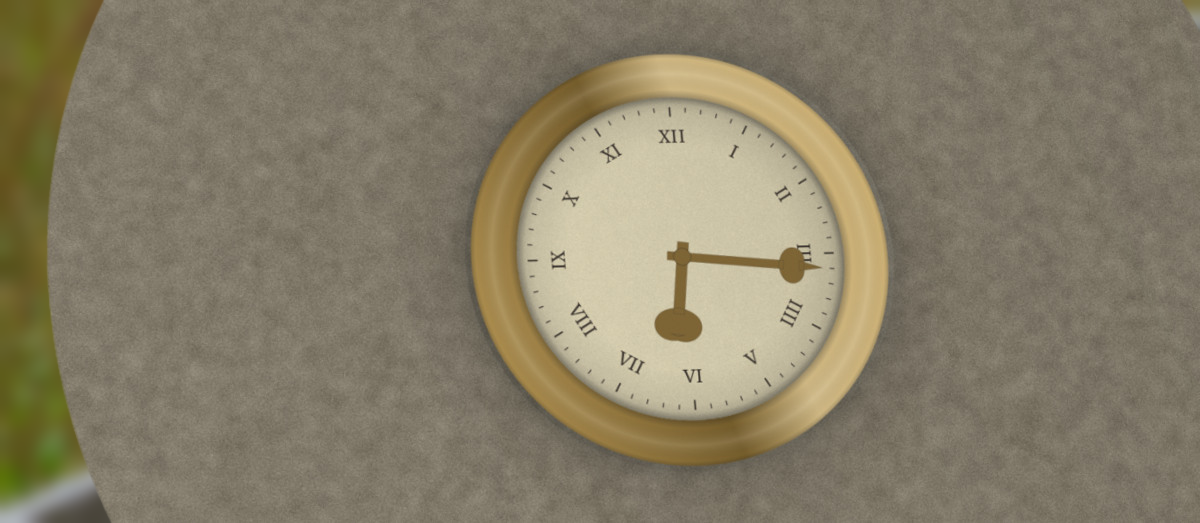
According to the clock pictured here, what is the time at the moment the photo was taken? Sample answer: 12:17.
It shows 6:16
